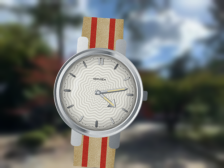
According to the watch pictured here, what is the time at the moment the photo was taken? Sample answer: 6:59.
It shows 4:13
